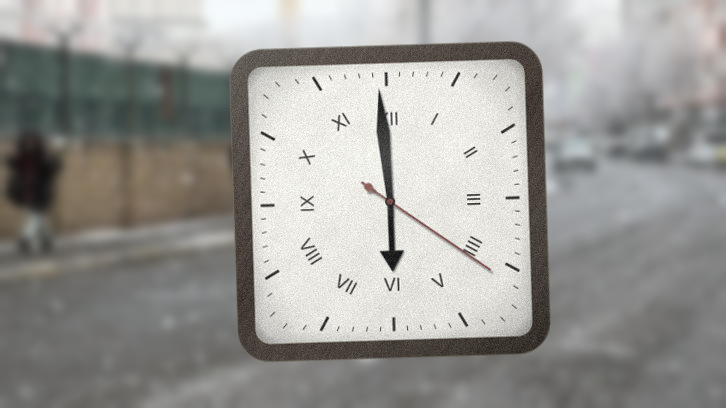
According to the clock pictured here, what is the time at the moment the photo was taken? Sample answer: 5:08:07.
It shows 5:59:21
